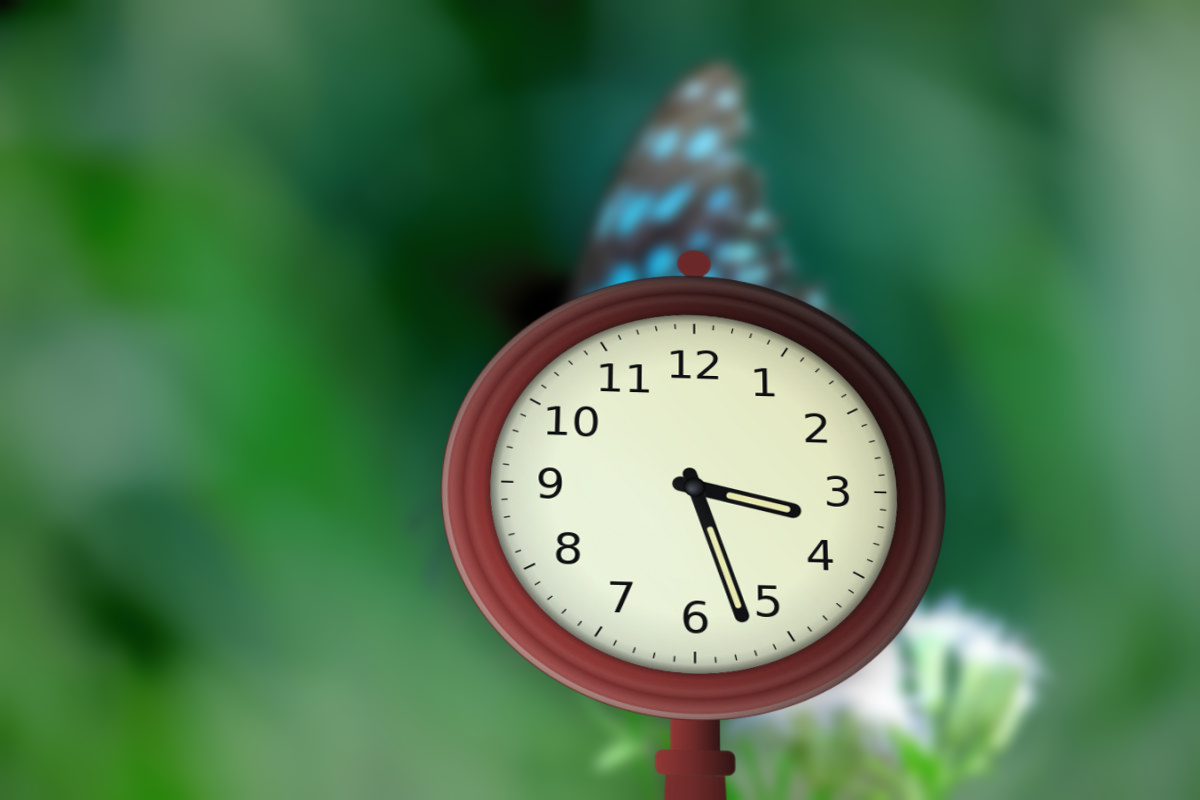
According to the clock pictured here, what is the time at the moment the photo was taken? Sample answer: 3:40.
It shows 3:27
